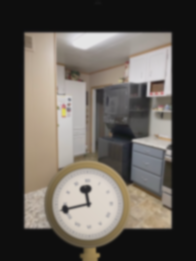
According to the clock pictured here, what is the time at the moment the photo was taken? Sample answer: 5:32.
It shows 11:43
